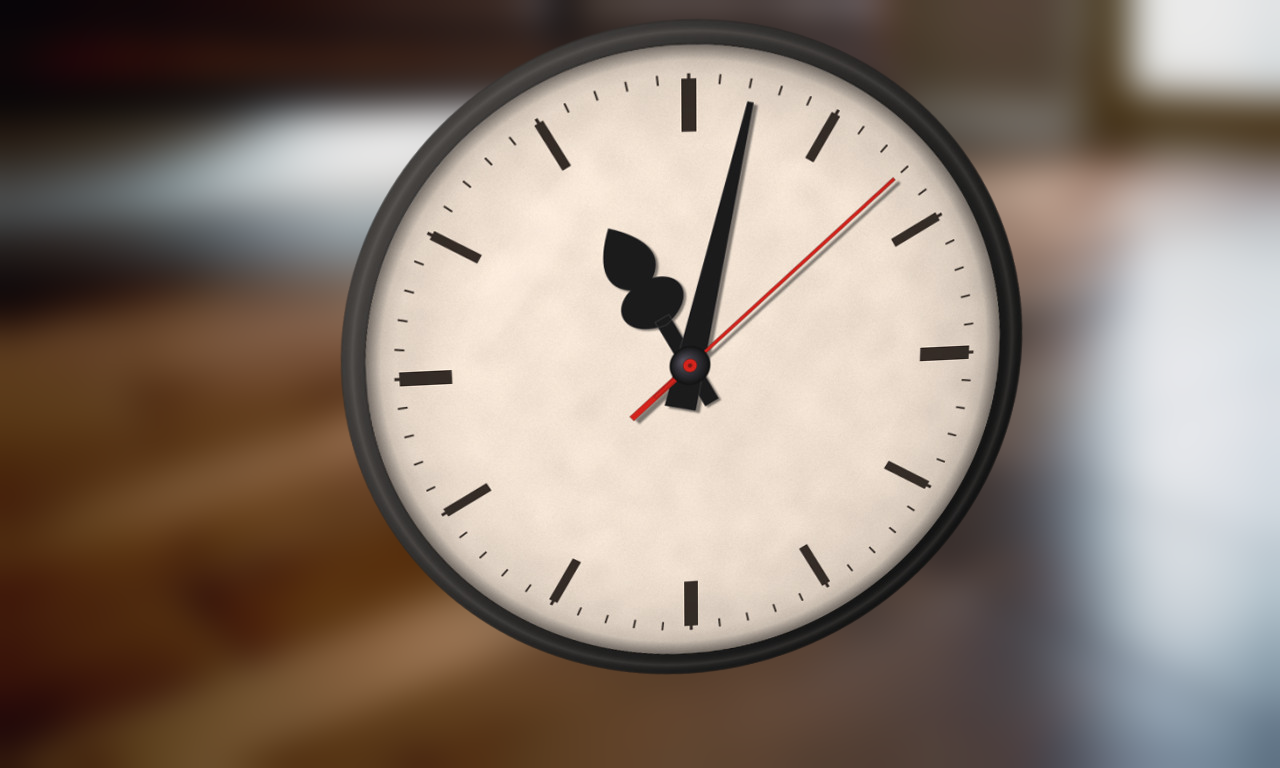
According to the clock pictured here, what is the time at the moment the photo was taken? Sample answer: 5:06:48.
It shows 11:02:08
